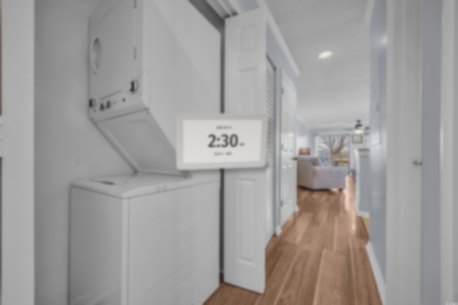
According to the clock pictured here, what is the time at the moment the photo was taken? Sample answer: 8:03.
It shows 2:30
